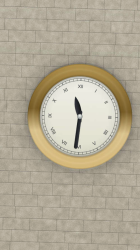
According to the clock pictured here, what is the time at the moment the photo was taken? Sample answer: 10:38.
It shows 11:31
